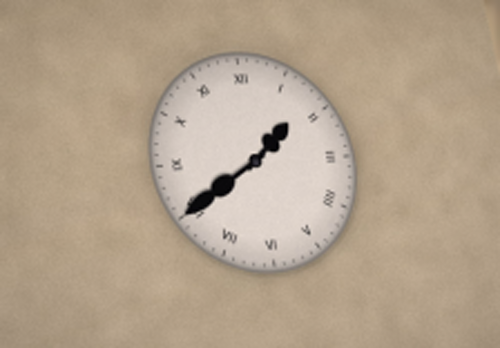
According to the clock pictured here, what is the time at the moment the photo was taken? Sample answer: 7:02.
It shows 1:40
